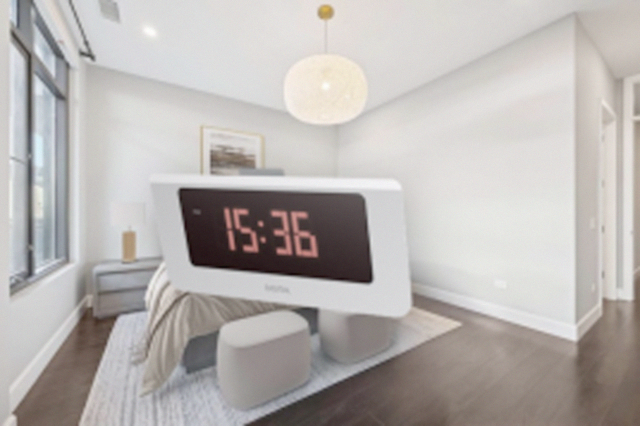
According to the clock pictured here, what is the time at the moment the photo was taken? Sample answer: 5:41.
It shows 15:36
